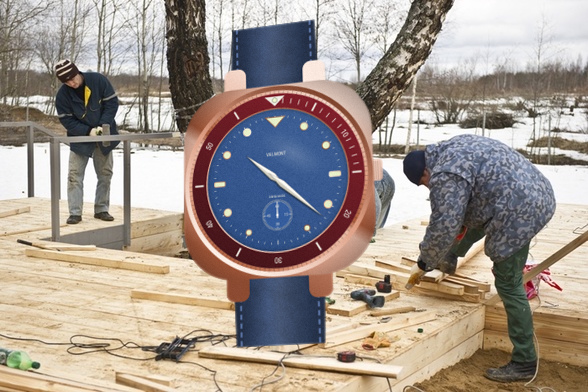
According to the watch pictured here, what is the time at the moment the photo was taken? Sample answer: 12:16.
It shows 10:22
